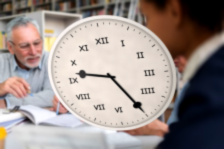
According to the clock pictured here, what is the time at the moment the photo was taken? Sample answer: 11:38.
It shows 9:25
